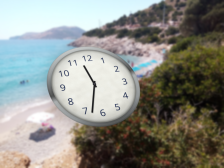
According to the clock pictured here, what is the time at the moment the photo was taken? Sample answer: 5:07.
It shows 11:33
